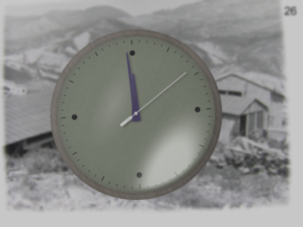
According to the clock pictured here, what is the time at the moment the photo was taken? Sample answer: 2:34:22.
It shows 11:59:09
